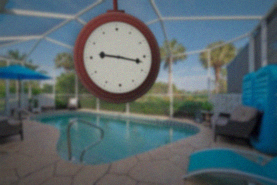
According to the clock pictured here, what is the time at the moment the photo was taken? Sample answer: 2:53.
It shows 9:17
